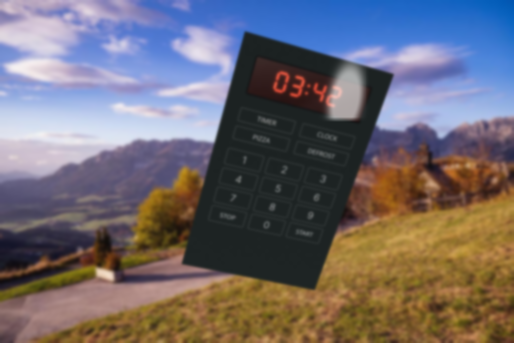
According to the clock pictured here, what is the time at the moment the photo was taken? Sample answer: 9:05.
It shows 3:42
